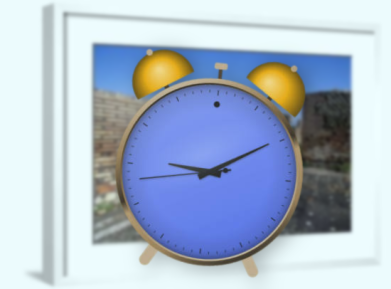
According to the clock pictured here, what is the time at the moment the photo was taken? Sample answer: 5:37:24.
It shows 9:09:43
